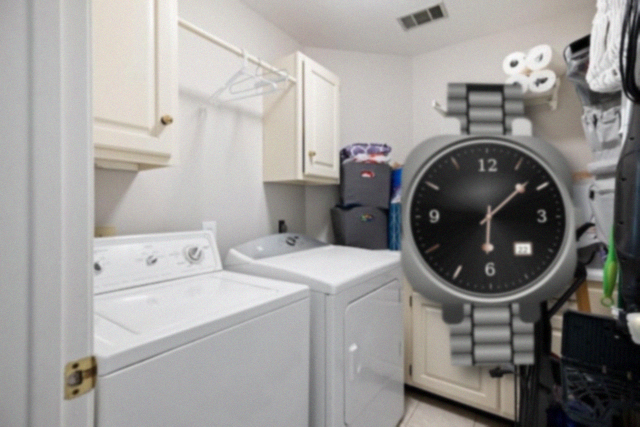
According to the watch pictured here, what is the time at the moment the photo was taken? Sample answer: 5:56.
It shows 6:08
